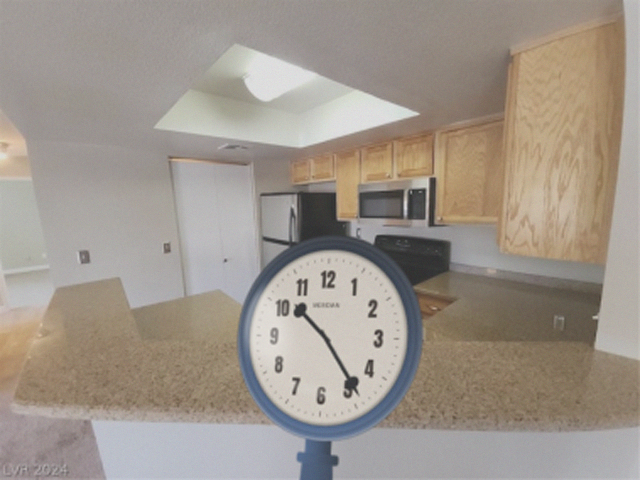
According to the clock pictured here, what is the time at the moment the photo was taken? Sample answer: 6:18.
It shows 10:24
